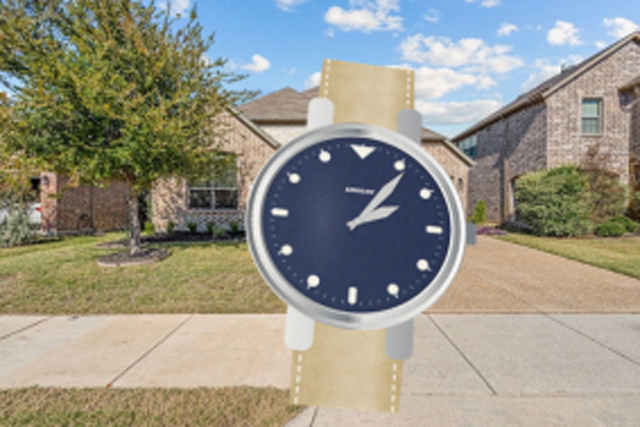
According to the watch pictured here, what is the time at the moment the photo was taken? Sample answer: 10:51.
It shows 2:06
